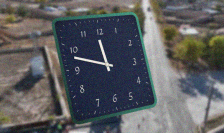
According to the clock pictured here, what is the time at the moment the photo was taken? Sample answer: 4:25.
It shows 11:48
